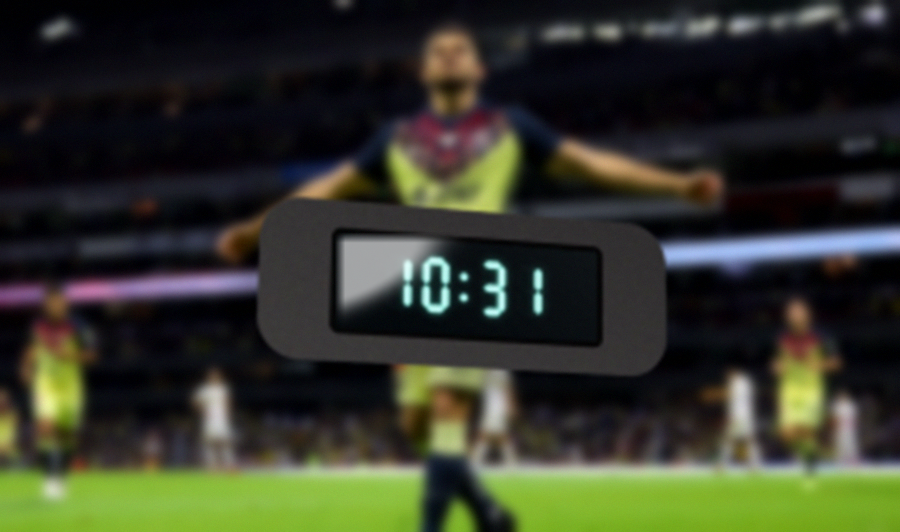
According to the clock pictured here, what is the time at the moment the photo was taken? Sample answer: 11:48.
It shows 10:31
